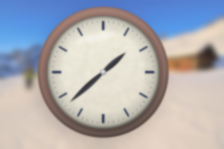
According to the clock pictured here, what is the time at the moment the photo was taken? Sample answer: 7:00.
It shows 1:38
